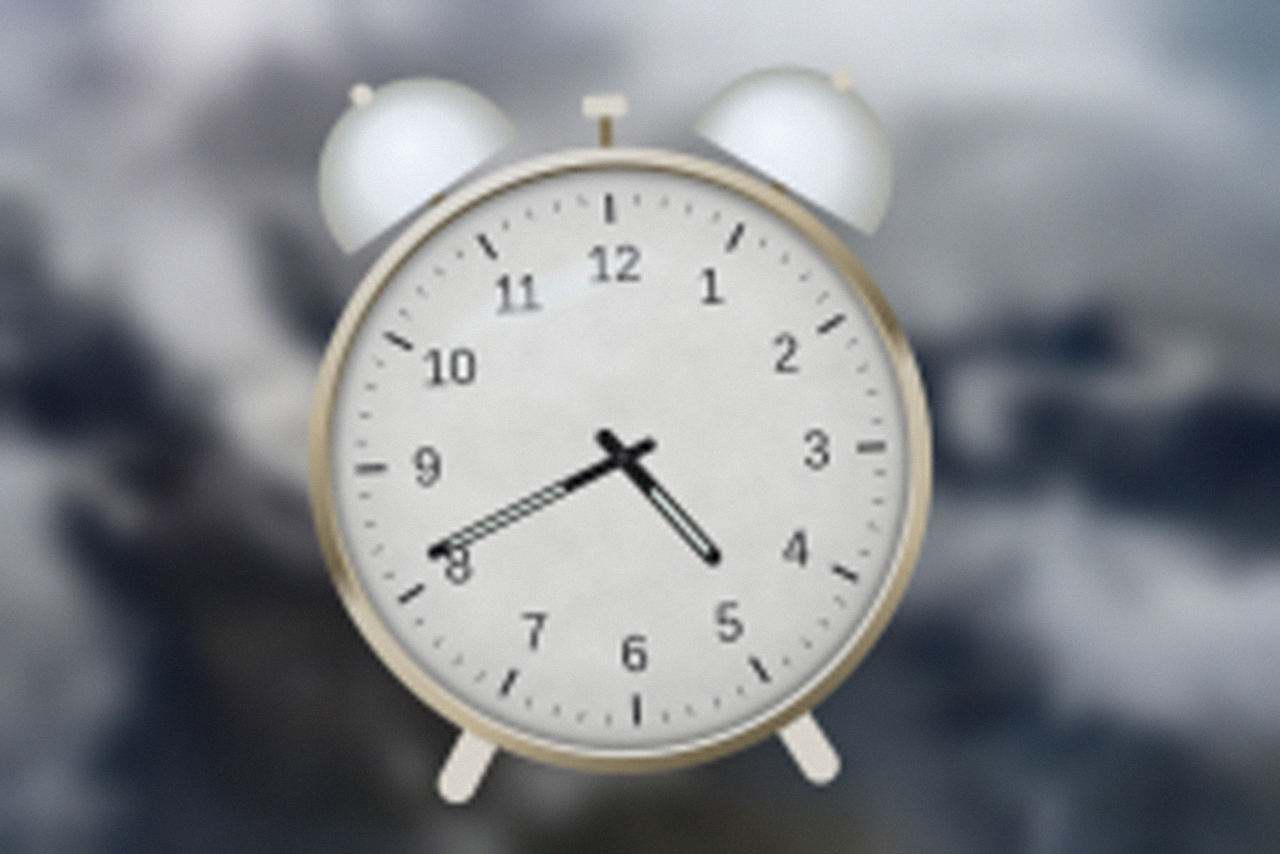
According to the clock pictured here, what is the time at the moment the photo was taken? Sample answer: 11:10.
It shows 4:41
